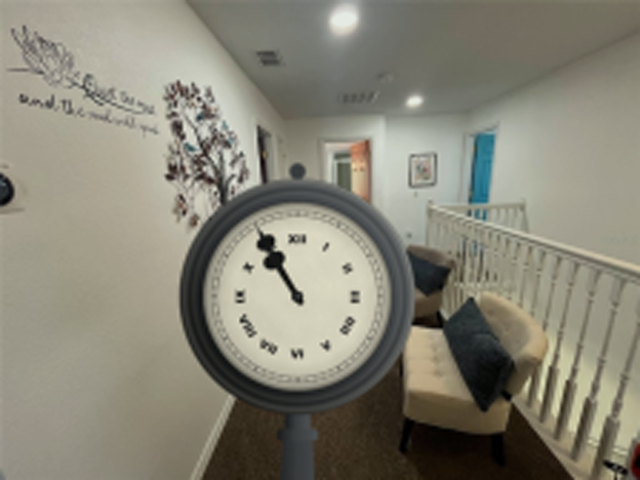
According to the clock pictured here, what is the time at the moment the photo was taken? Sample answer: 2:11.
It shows 10:55
